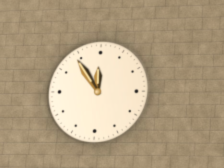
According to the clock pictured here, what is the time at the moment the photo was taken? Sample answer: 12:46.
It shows 11:54
